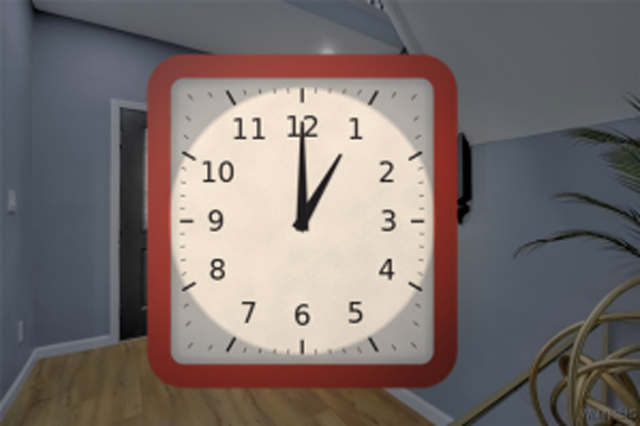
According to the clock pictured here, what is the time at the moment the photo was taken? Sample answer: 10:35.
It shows 1:00
